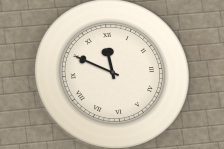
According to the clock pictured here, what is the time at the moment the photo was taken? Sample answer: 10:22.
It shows 11:50
